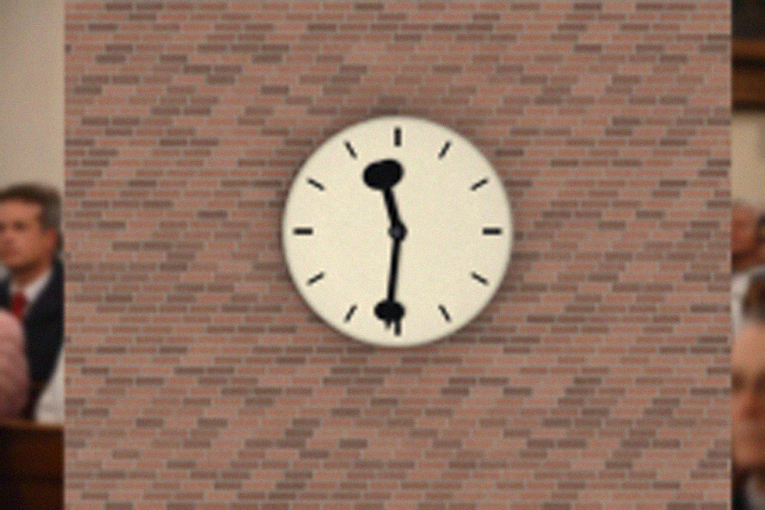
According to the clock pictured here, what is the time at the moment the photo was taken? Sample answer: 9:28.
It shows 11:31
